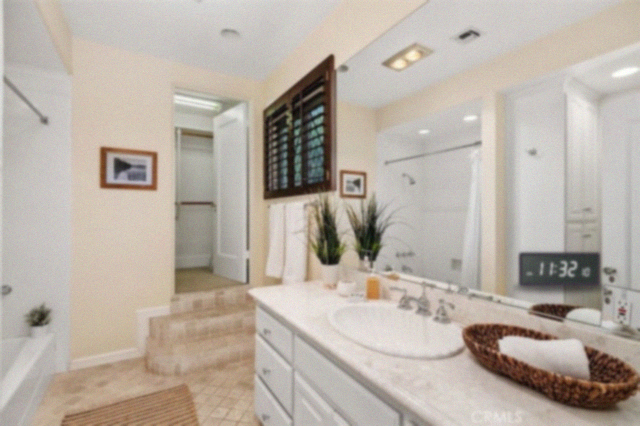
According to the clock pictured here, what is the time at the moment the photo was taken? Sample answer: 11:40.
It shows 11:32
